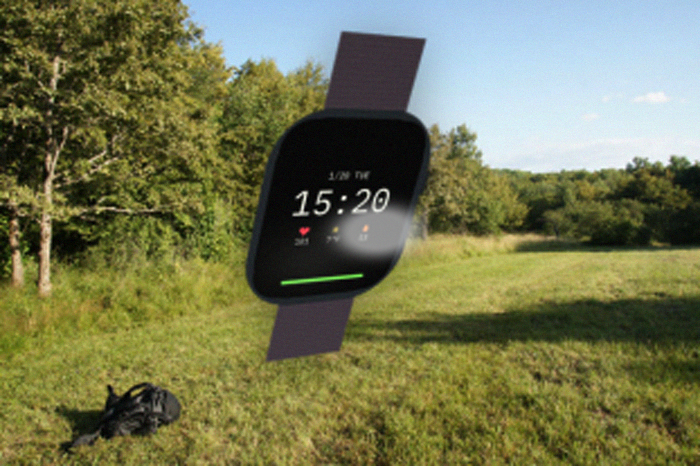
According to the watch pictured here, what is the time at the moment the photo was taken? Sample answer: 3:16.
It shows 15:20
